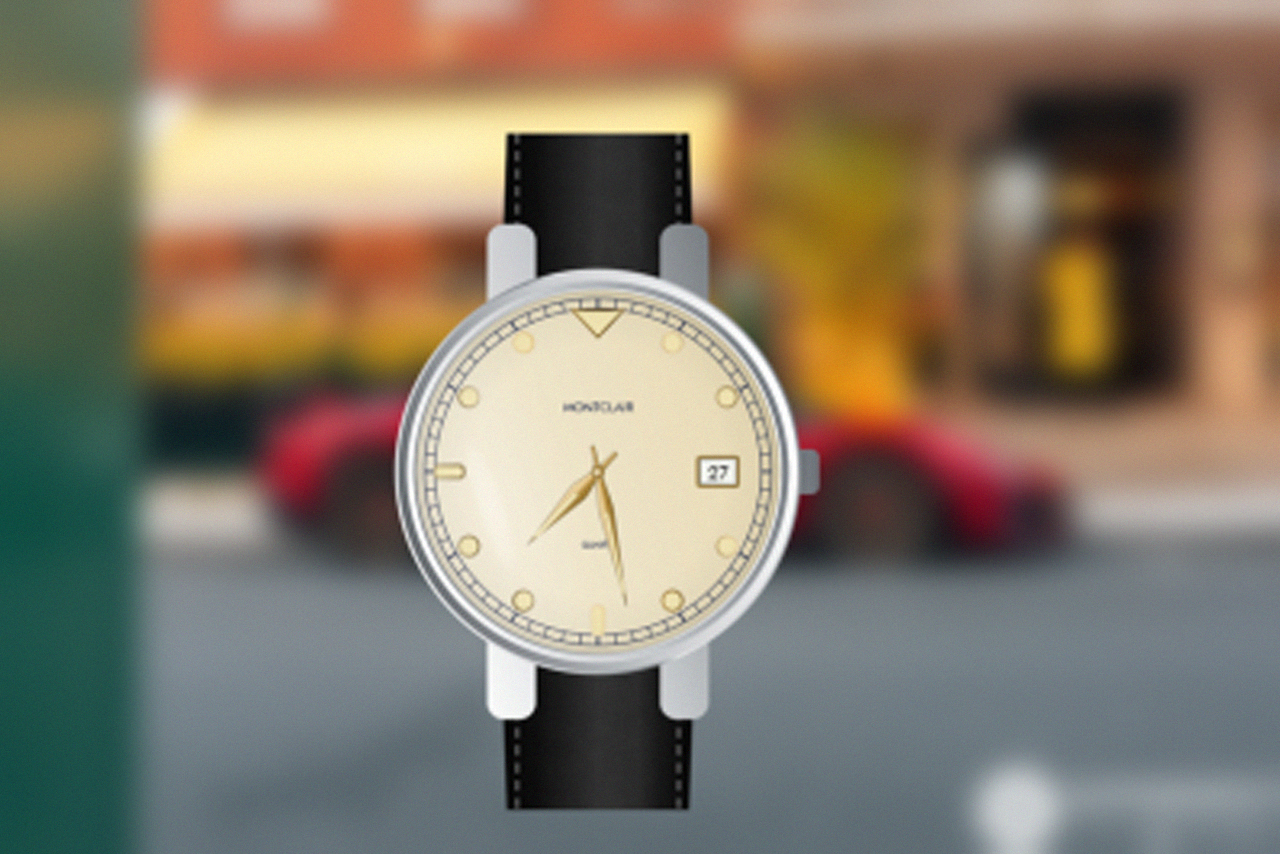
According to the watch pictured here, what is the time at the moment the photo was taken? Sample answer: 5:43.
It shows 7:28
